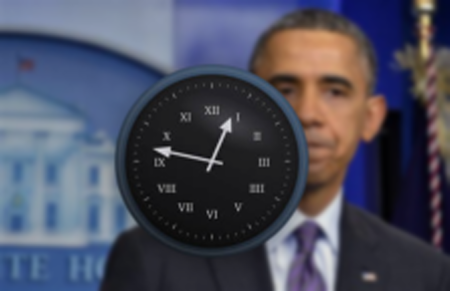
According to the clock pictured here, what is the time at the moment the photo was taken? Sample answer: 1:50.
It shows 12:47
